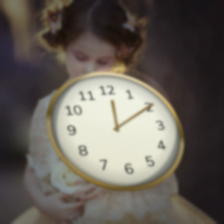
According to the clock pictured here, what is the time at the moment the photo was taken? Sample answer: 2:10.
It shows 12:10
